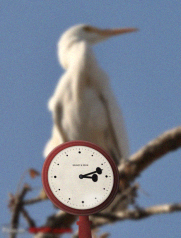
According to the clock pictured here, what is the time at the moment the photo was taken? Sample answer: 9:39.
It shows 3:12
